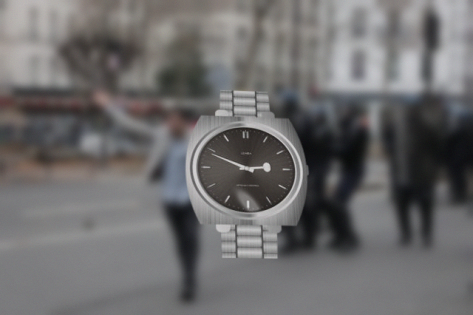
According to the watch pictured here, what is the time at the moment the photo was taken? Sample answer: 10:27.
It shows 2:49
